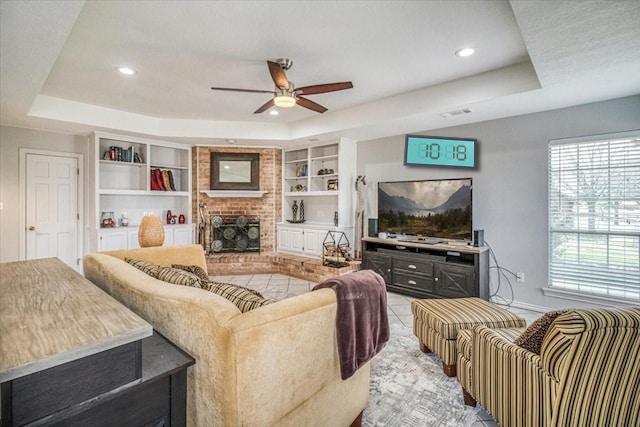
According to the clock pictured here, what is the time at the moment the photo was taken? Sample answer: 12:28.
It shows 10:18
